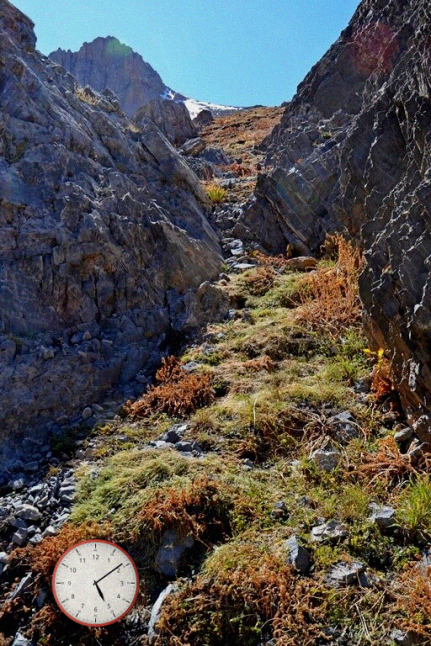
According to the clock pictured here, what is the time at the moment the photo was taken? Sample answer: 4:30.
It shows 5:09
